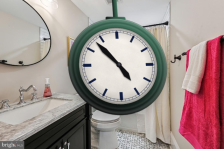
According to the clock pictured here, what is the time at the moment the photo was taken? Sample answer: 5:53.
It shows 4:53
